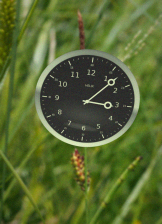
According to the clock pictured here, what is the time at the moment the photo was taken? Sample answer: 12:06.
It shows 3:07
